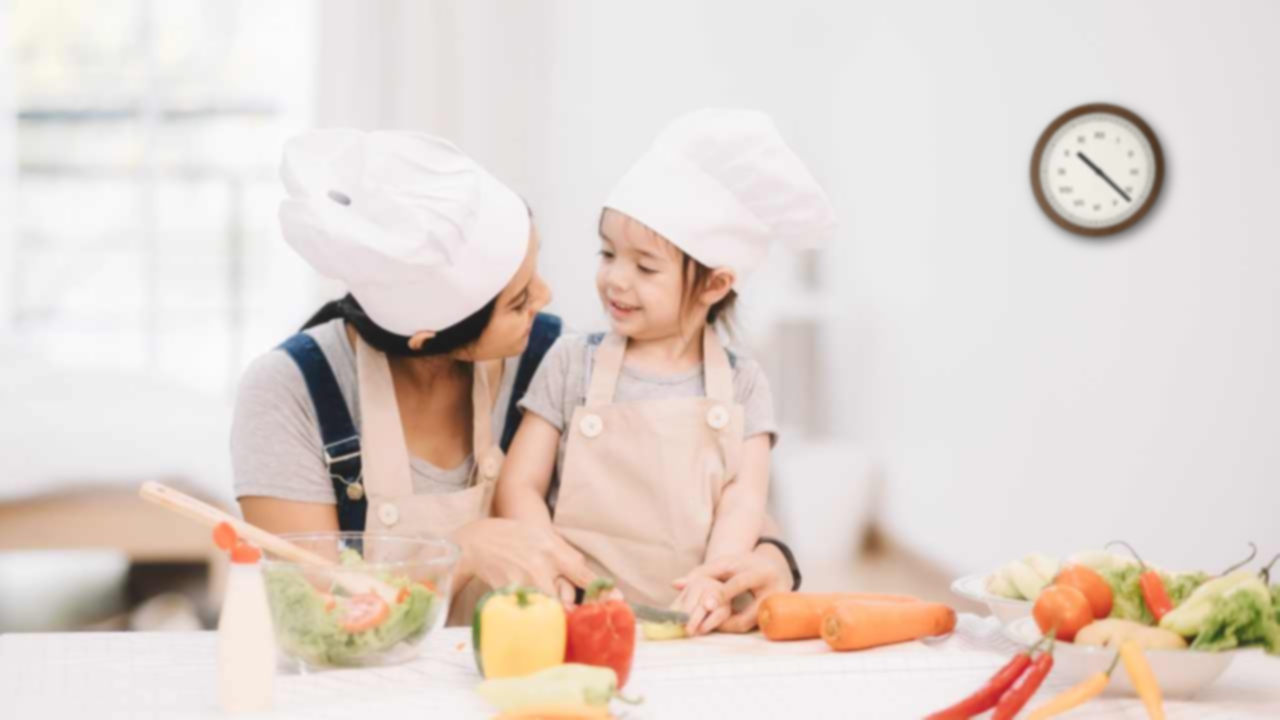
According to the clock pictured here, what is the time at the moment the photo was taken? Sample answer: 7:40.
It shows 10:22
